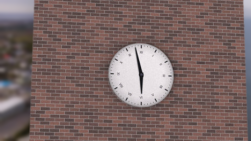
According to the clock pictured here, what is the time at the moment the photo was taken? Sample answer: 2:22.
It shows 5:58
